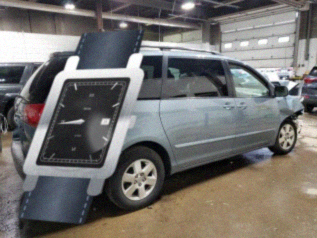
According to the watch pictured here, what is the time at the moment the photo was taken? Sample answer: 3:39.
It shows 8:44
